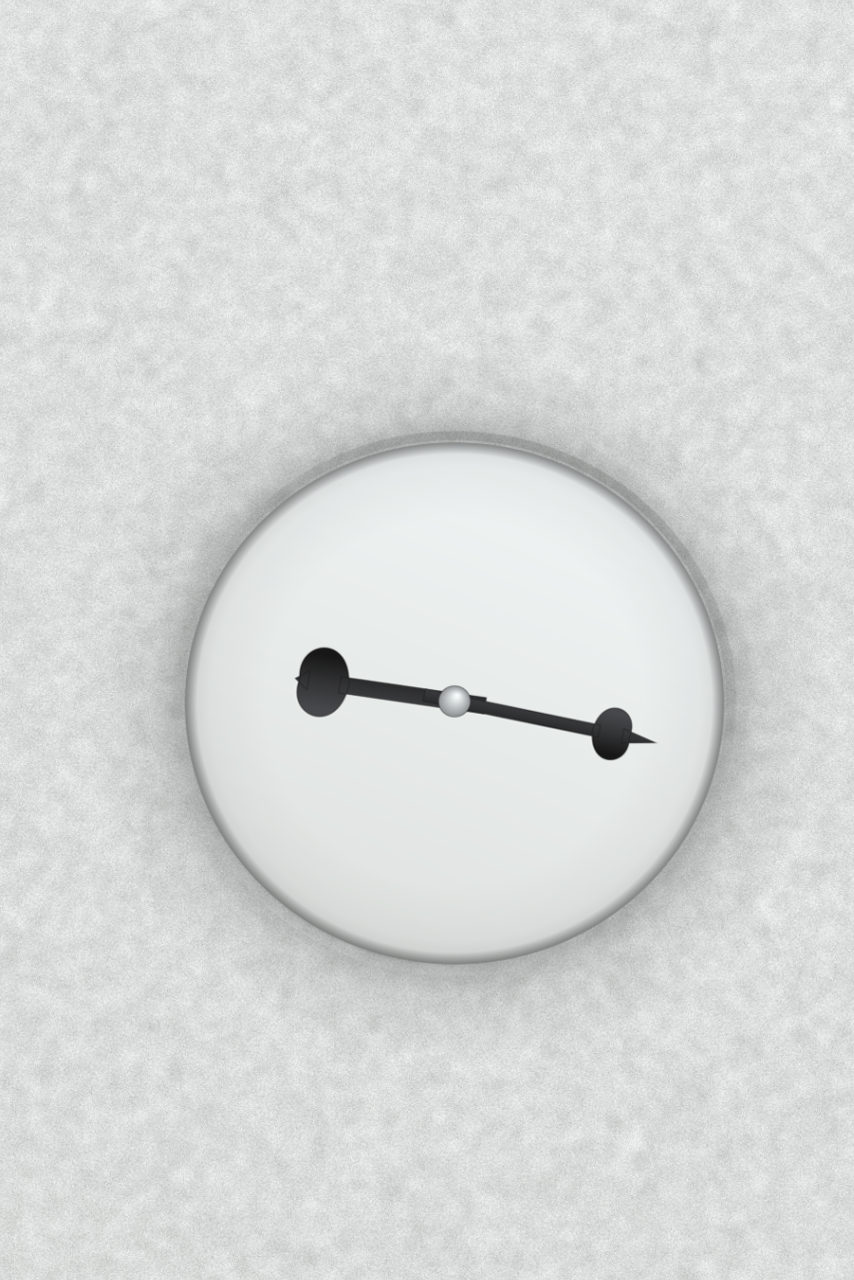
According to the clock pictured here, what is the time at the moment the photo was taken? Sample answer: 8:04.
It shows 9:17
